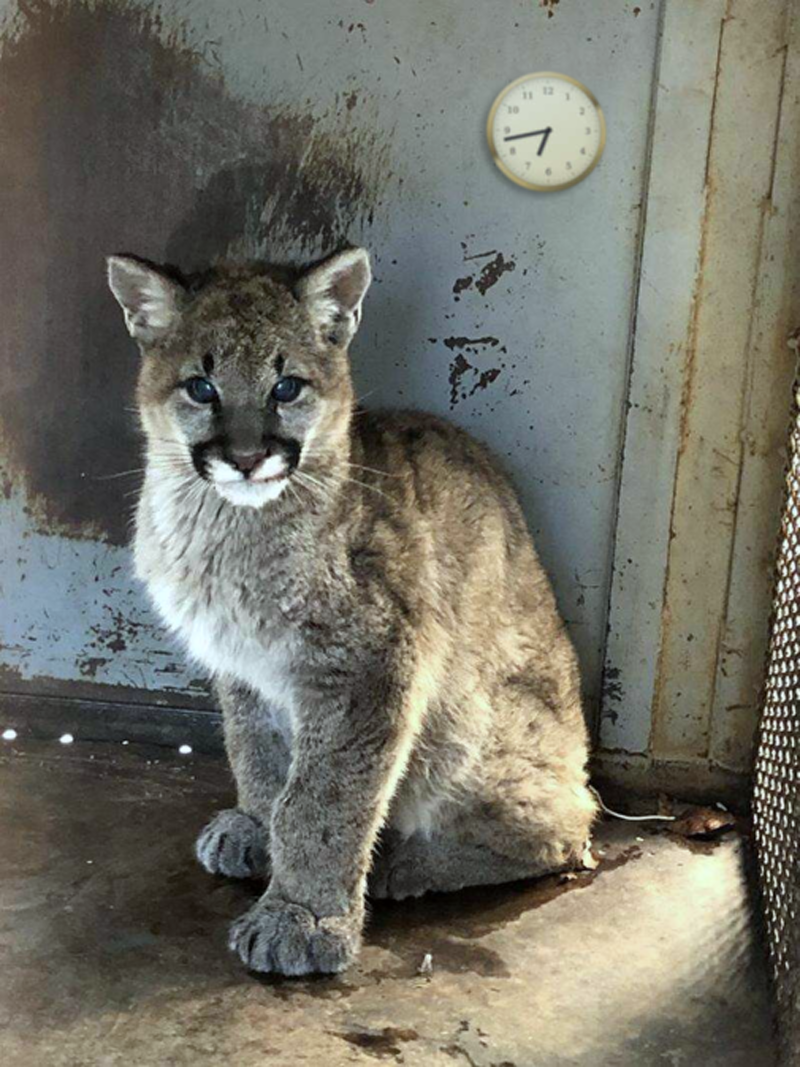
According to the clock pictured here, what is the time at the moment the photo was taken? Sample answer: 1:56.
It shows 6:43
